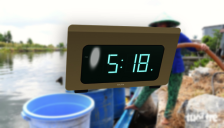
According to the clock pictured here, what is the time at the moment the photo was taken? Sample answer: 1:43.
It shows 5:18
